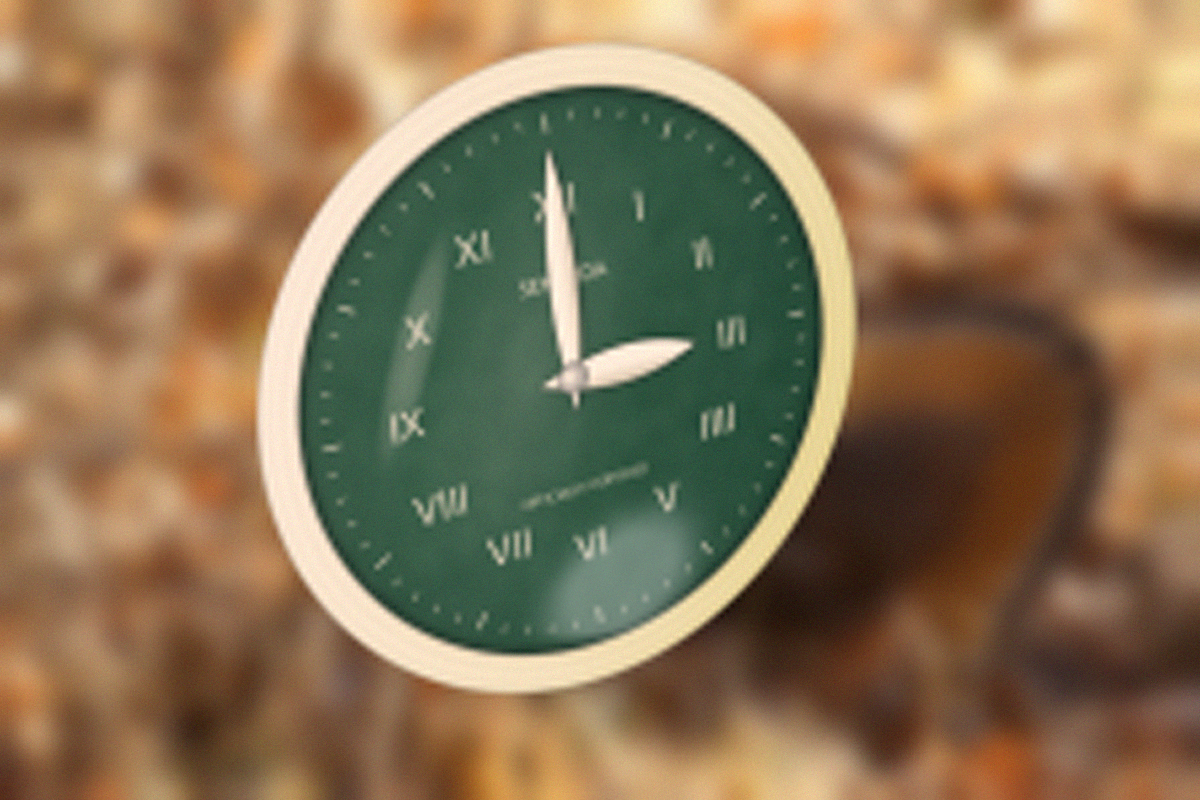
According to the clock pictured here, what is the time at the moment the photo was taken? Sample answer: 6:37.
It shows 3:00
